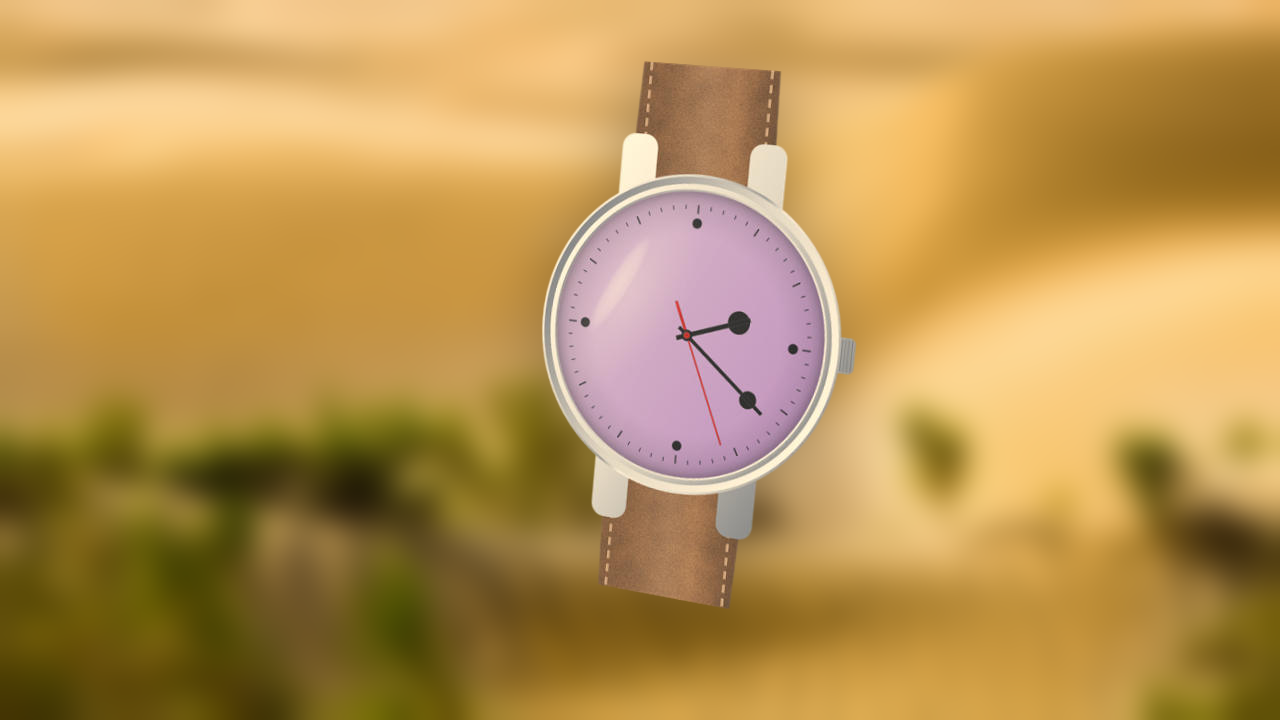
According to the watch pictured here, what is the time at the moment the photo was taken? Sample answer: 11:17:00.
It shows 2:21:26
